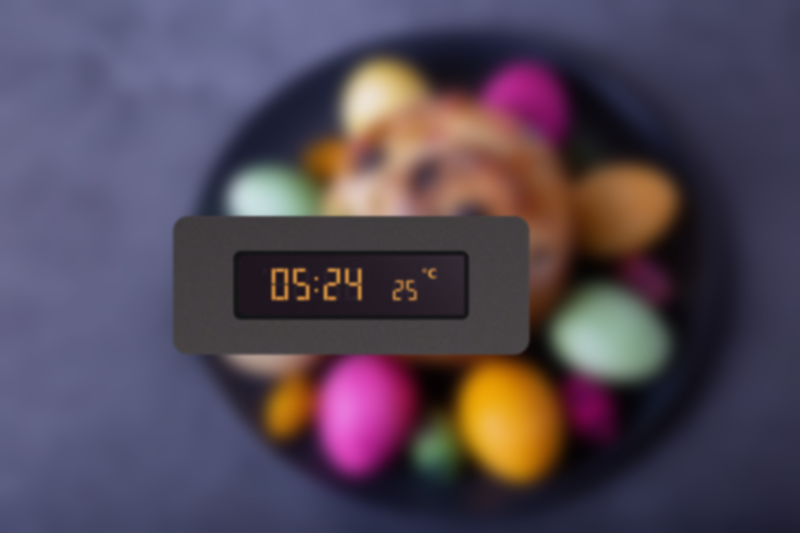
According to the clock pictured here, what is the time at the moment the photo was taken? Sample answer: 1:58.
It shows 5:24
